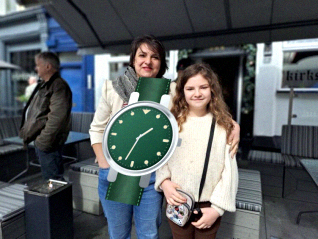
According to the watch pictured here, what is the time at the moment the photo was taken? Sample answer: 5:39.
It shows 1:33
